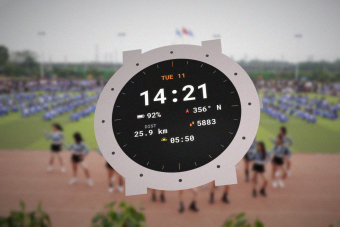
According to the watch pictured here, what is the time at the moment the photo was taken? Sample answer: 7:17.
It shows 14:21
